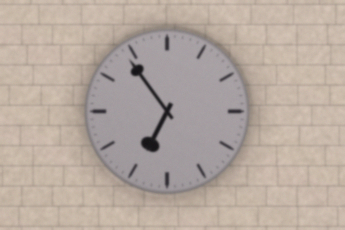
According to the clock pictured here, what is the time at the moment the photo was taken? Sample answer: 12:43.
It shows 6:54
